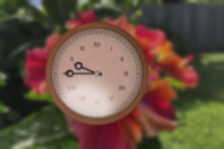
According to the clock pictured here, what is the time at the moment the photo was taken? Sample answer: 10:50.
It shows 9:45
